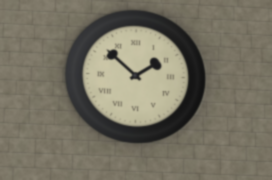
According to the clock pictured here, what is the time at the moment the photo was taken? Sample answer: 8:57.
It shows 1:52
